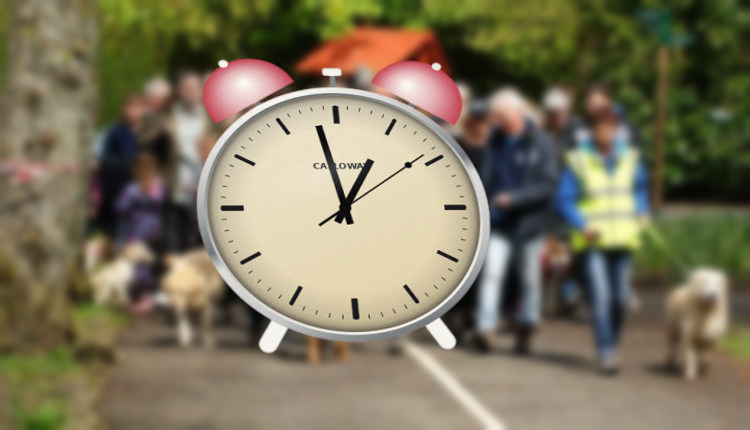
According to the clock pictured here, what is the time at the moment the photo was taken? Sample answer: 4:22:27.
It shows 12:58:09
